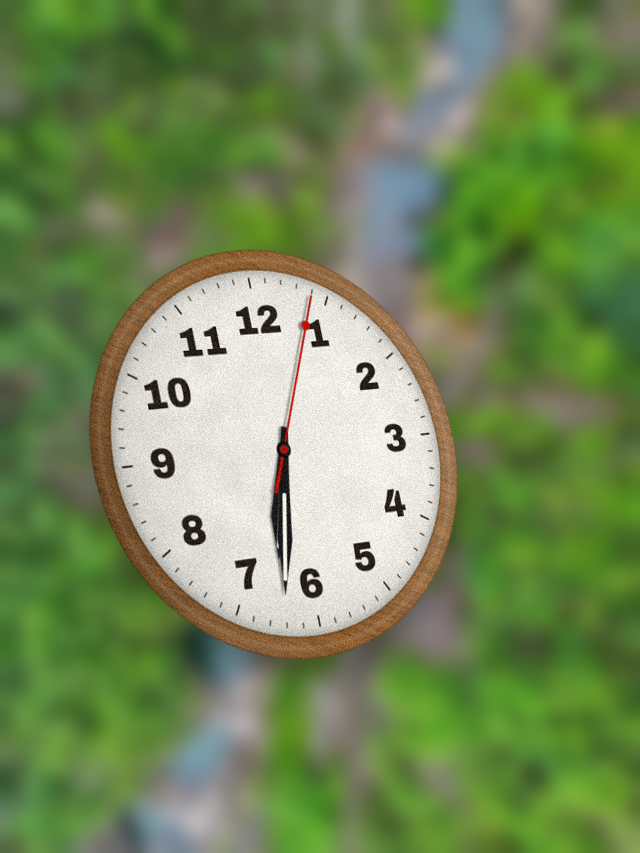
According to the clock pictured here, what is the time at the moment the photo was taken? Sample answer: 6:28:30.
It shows 6:32:04
